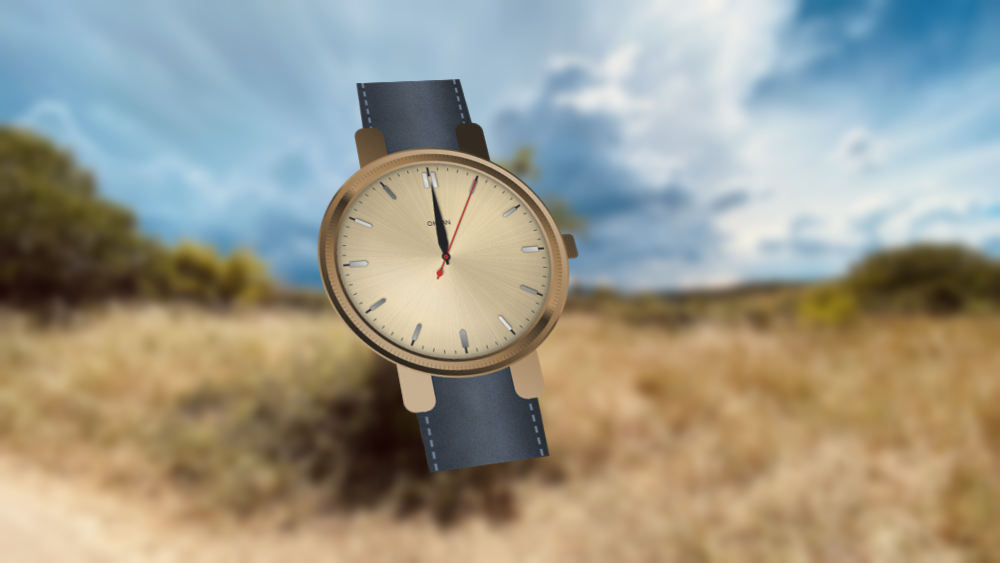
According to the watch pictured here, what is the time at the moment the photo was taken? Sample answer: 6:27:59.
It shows 12:00:05
